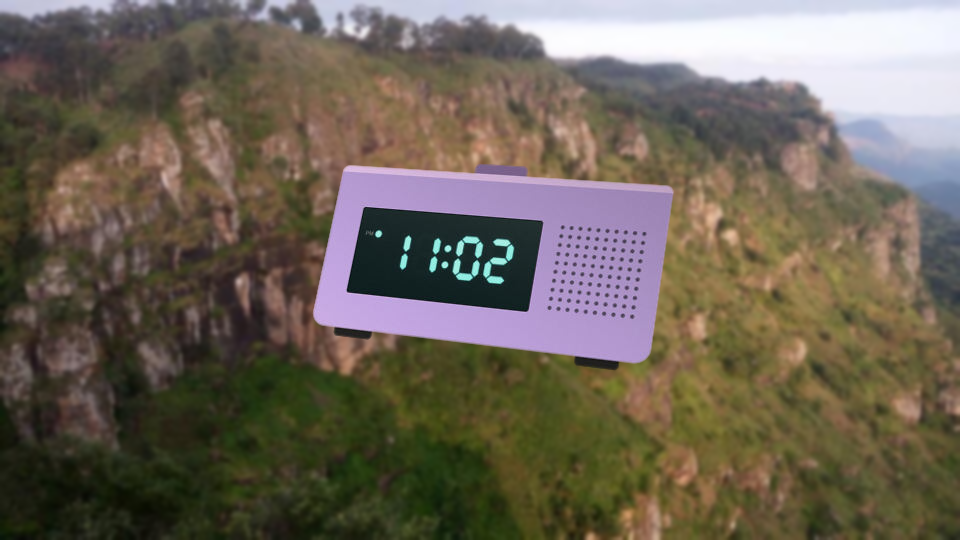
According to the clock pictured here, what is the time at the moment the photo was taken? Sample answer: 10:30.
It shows 11:02
